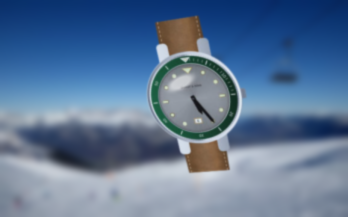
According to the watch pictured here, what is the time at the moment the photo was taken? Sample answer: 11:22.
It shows 5:25
